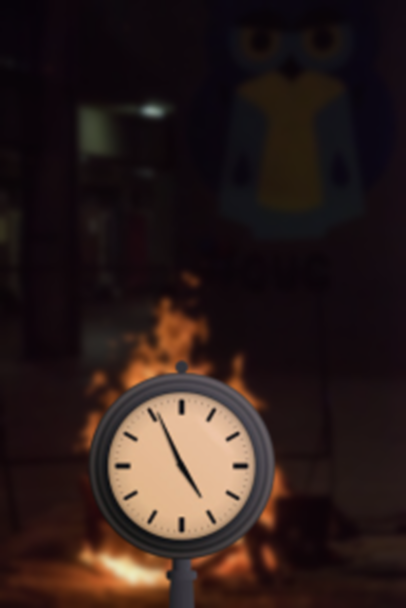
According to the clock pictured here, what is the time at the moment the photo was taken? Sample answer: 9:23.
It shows 4:56
